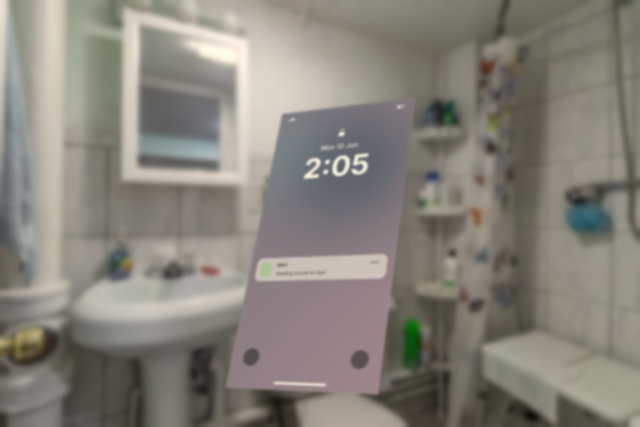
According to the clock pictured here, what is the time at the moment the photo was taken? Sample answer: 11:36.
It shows 2:05
